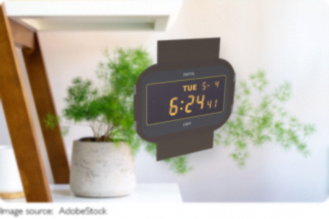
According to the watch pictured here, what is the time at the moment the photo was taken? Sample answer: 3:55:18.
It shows 6:24:41
